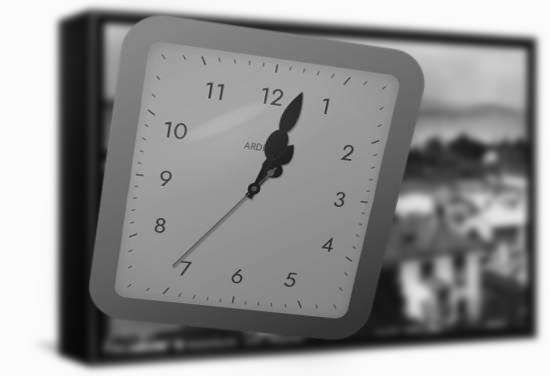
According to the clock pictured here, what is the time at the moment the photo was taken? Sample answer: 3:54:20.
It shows 1:02:36
